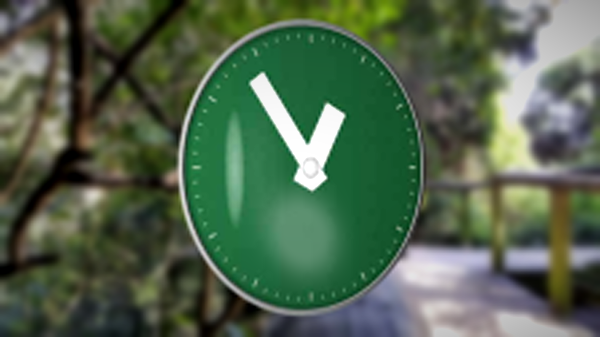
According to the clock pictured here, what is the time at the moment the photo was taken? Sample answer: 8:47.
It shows 12:54
